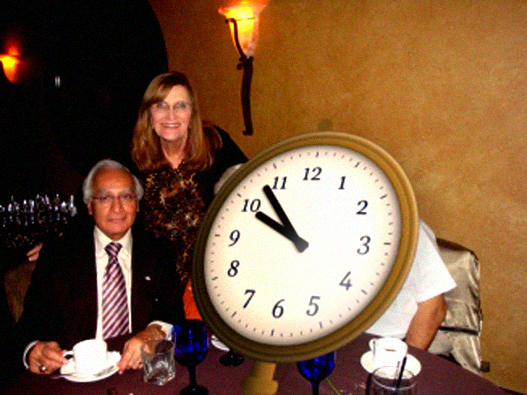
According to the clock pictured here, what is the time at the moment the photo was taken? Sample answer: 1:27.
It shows 9:53
